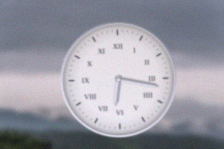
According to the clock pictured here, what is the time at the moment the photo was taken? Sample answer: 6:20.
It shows 6:17
